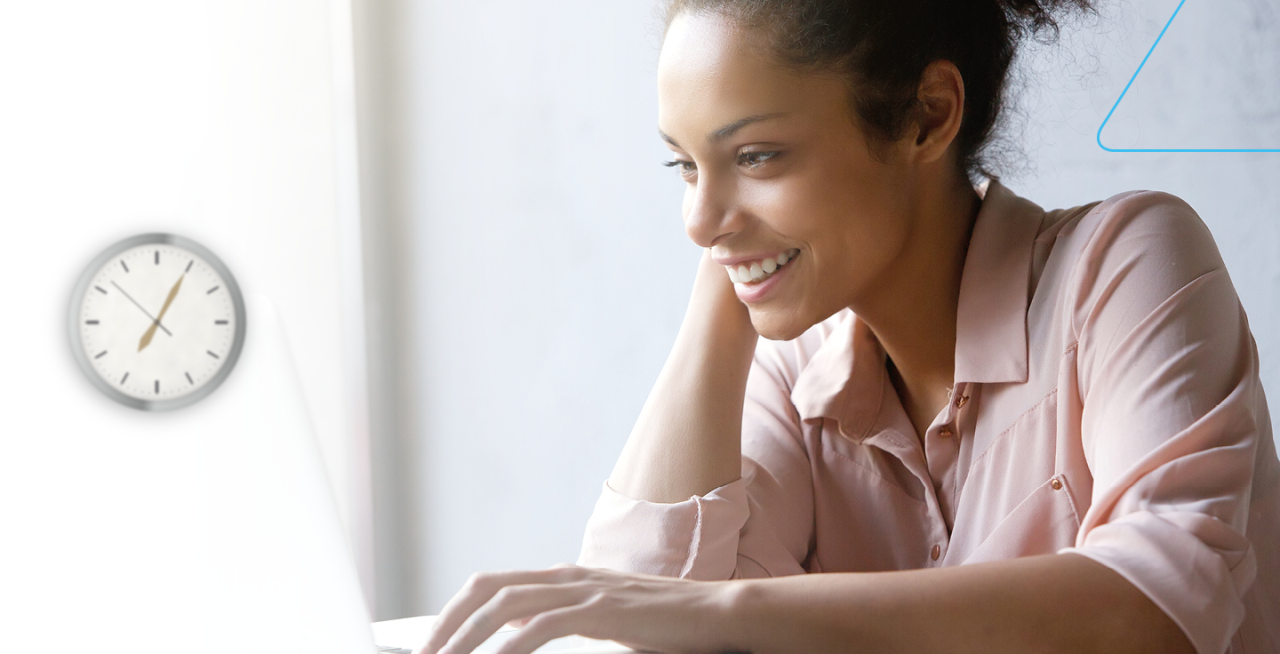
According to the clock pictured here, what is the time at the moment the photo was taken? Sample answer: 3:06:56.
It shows 7:04:52
